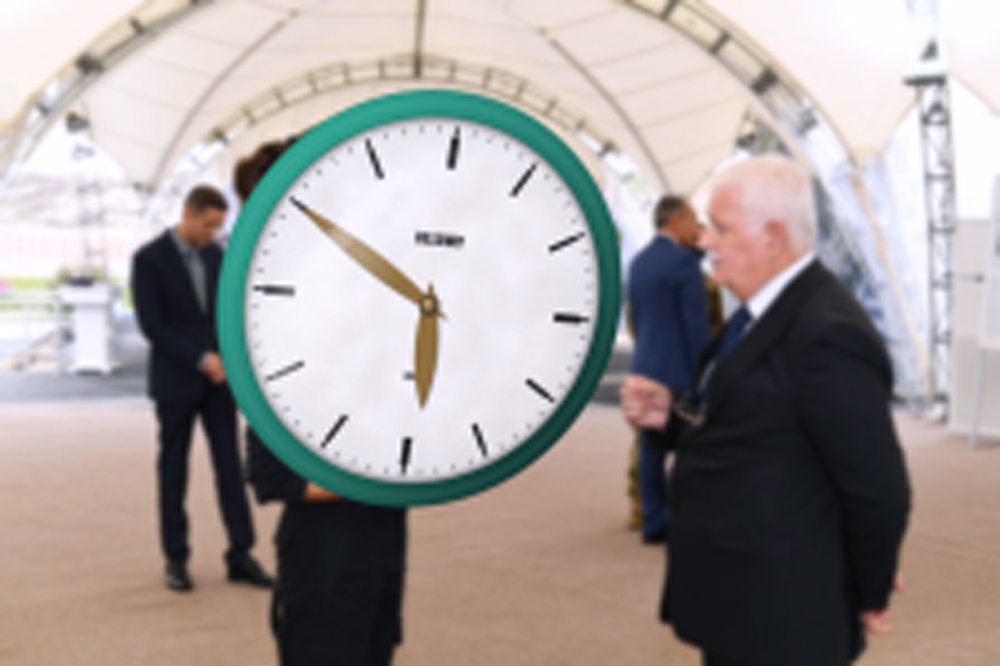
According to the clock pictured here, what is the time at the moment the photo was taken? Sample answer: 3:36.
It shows 5:50
